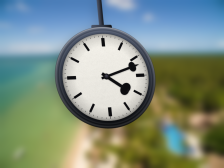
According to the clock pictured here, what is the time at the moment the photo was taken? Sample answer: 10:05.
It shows 4:12
